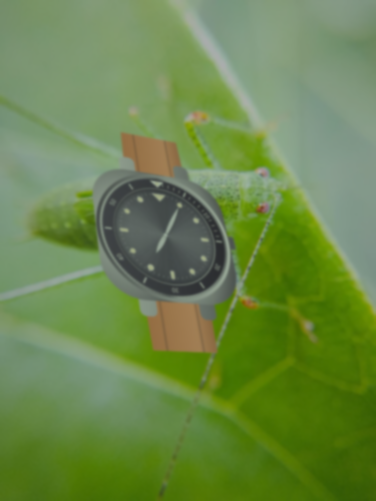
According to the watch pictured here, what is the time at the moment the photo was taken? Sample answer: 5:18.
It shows 7:05
